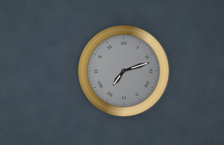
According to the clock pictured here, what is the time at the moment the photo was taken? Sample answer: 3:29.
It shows 7:12
